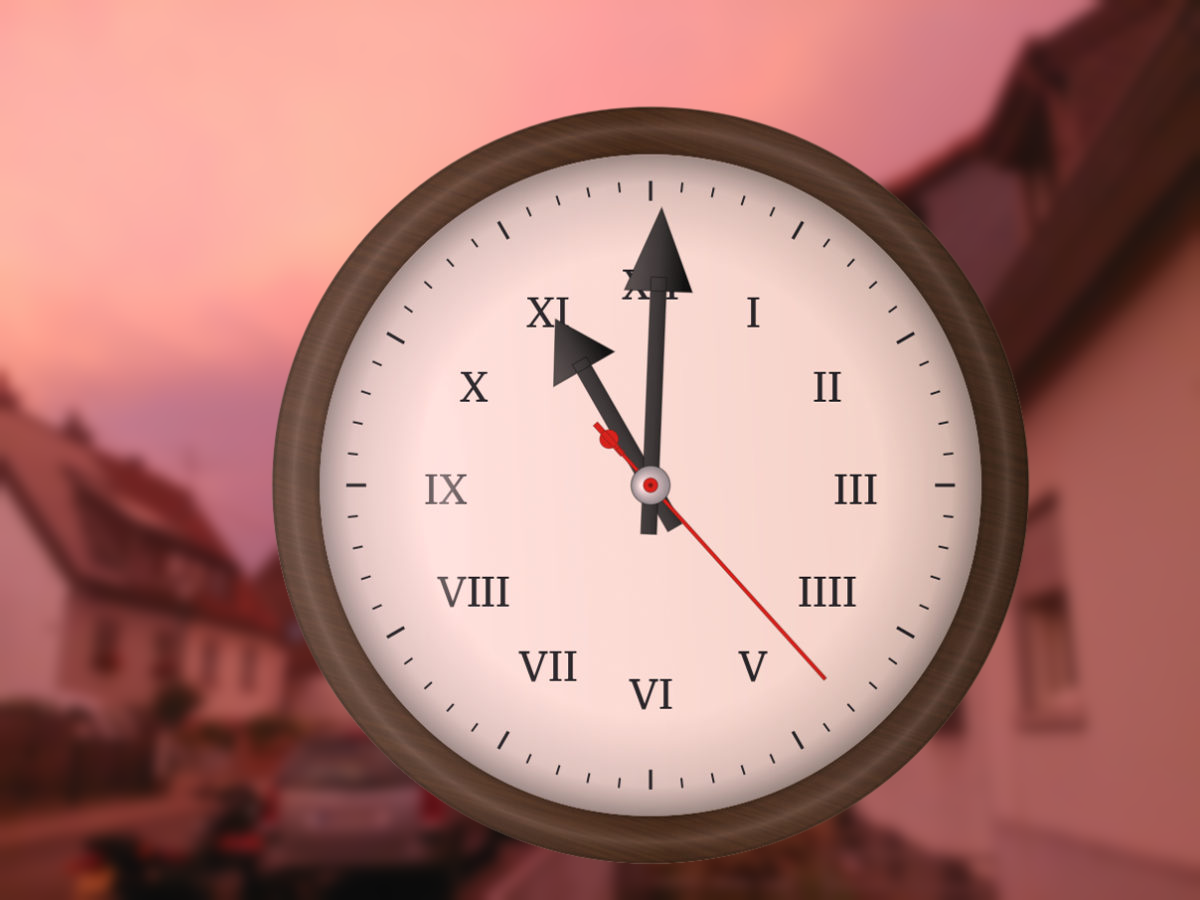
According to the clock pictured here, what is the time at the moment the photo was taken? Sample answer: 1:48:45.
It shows 11:00:23
